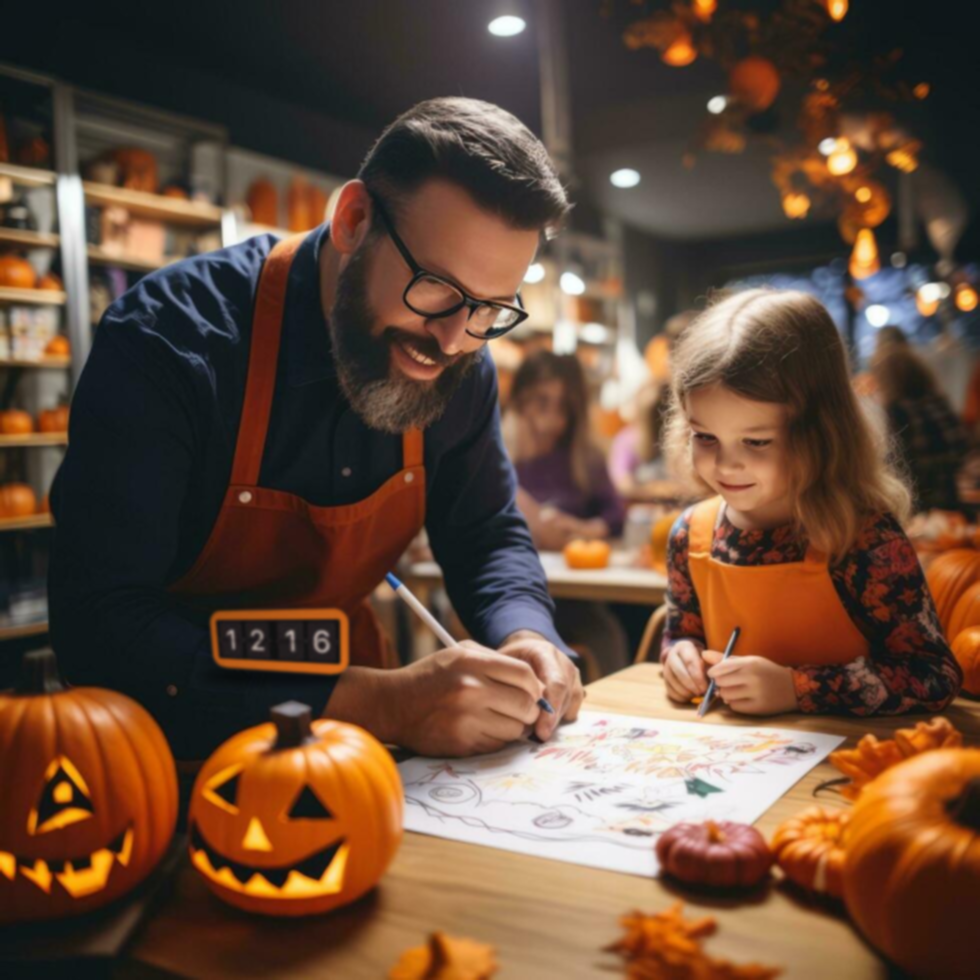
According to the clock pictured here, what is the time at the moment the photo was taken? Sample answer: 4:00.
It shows 12:16
